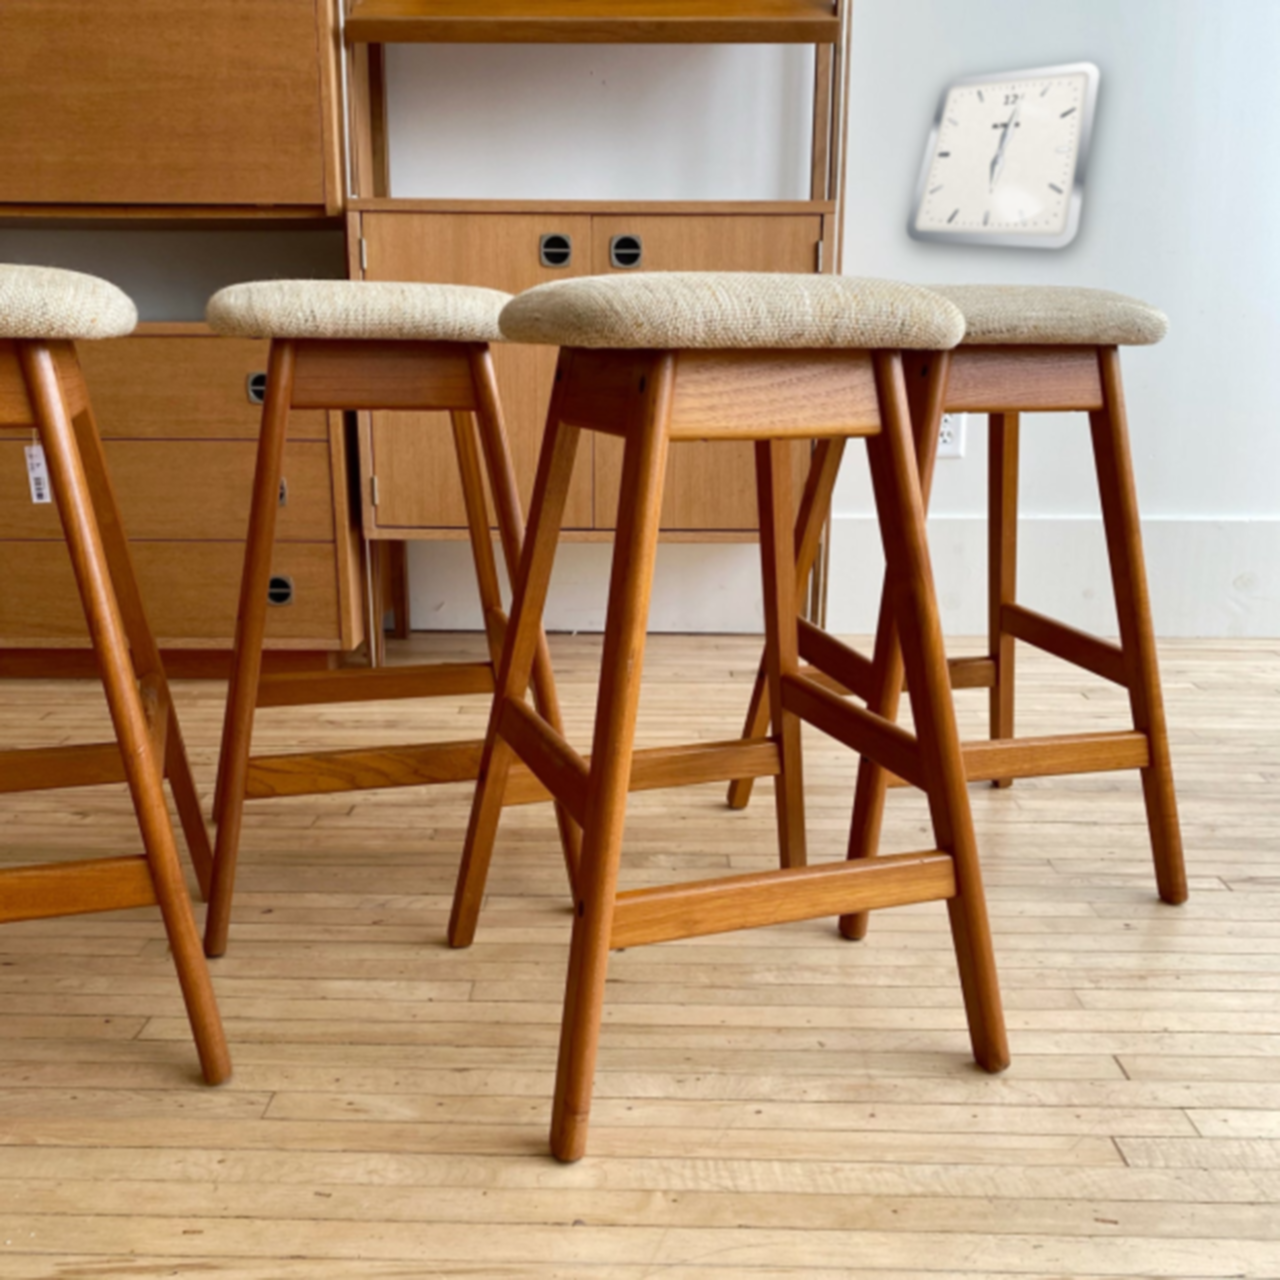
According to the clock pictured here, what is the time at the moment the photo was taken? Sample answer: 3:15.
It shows 6:02
